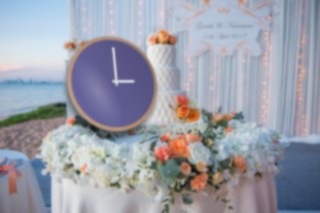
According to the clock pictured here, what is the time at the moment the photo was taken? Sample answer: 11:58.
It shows 3:00
